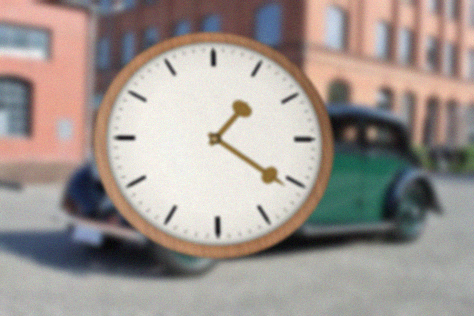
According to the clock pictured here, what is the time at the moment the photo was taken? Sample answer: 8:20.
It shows 1:21
